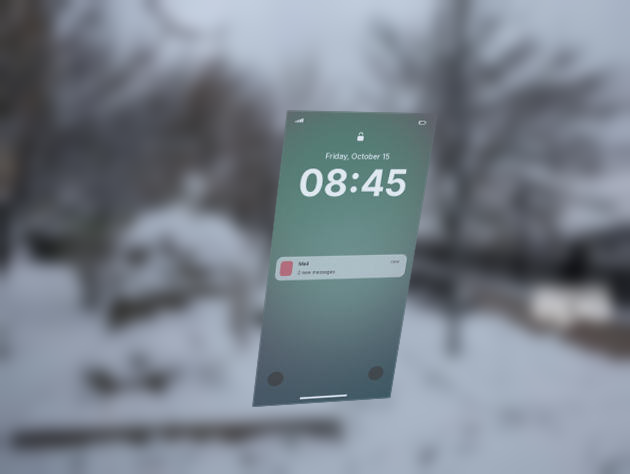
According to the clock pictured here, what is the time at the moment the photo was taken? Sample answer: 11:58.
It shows 8:45
